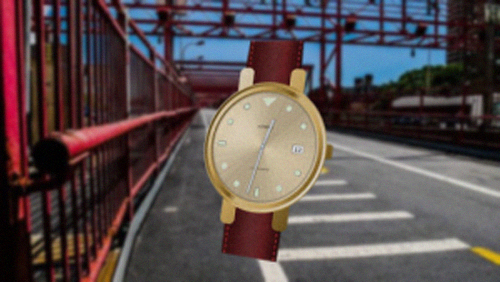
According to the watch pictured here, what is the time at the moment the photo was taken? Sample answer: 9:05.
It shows 12:32
